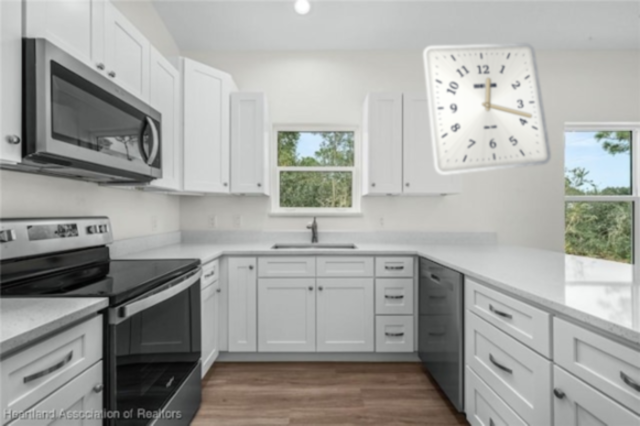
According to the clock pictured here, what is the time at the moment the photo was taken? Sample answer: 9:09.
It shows 12:18
